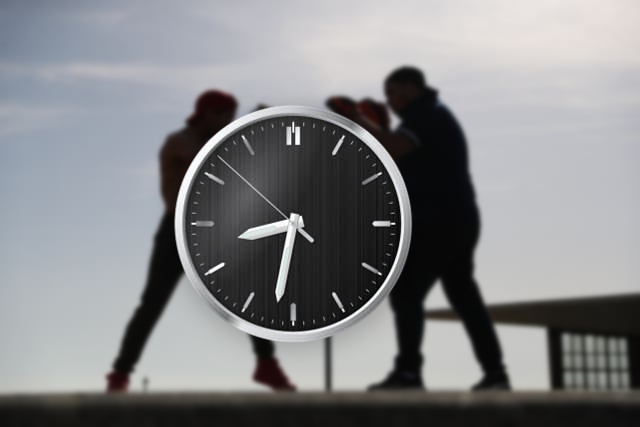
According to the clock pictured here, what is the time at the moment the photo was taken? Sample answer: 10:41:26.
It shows 8:31:52
